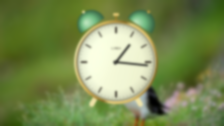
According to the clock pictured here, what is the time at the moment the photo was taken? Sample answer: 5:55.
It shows 1:16
